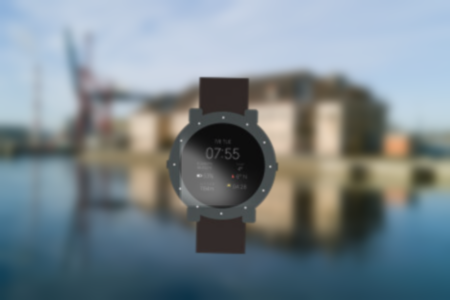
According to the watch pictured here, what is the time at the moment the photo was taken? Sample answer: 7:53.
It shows 7:55
